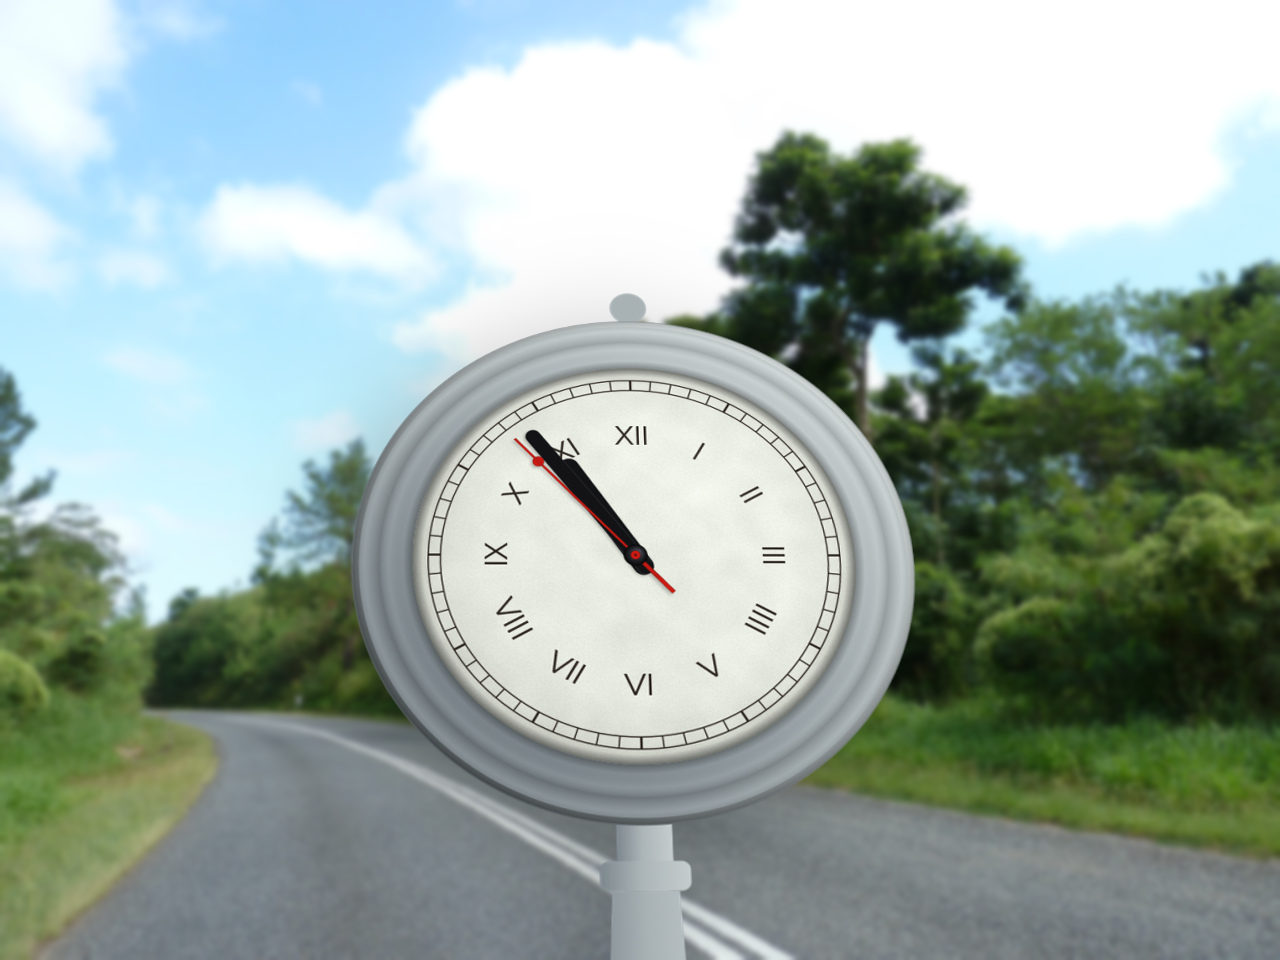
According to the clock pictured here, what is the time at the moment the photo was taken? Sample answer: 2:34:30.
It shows 10:53:53
